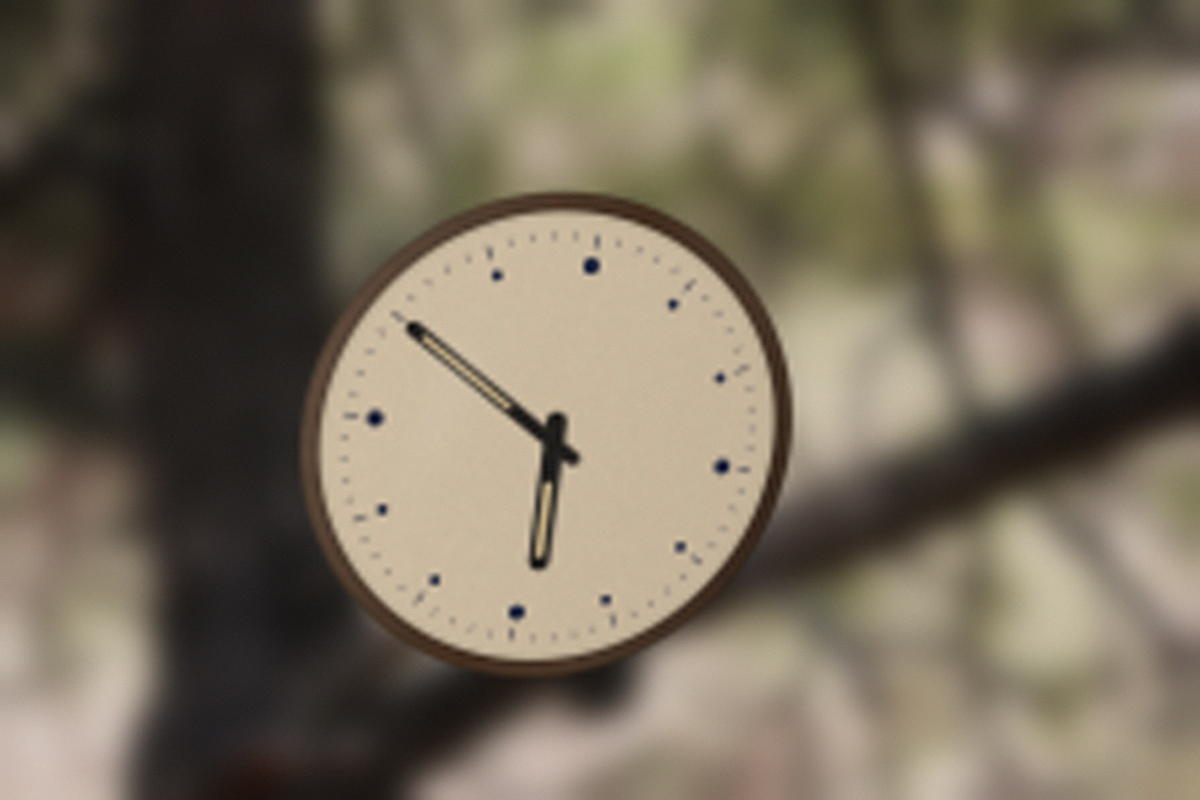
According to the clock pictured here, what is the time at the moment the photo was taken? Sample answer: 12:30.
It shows 5:50
